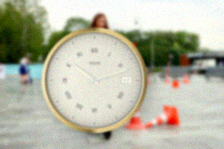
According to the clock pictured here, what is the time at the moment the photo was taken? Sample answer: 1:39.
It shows 10:12
